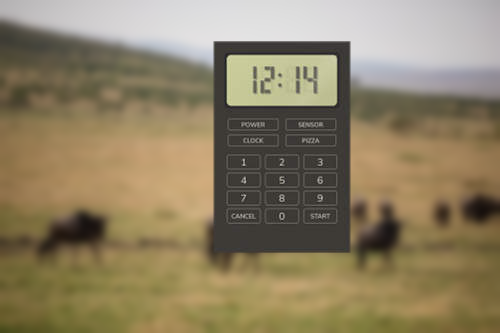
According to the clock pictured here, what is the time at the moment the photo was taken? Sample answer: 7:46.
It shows 12:14
